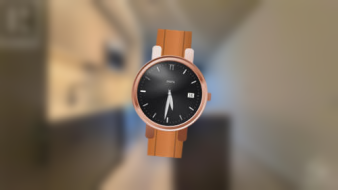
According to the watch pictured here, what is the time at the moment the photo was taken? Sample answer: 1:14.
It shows 5:31
